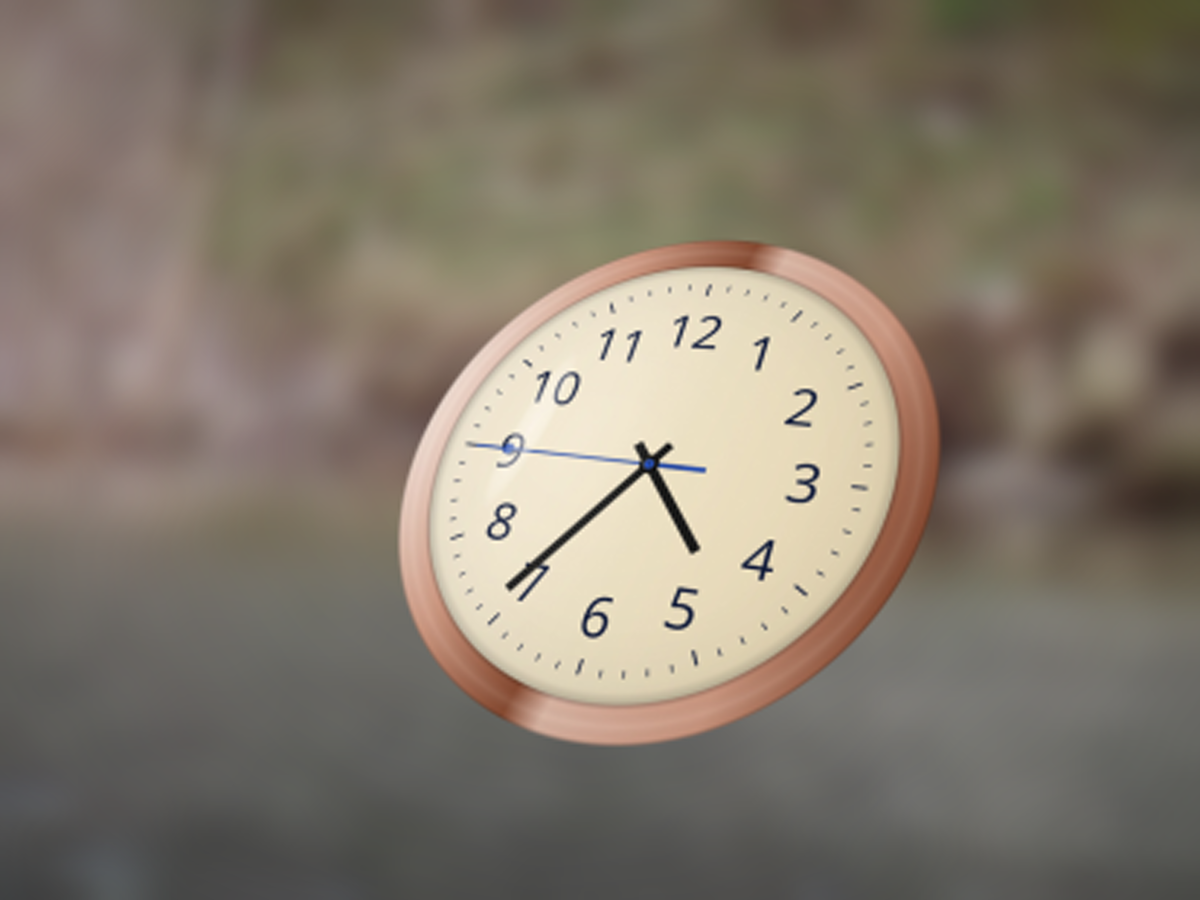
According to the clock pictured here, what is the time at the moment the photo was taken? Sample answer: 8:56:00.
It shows 4:35:45
